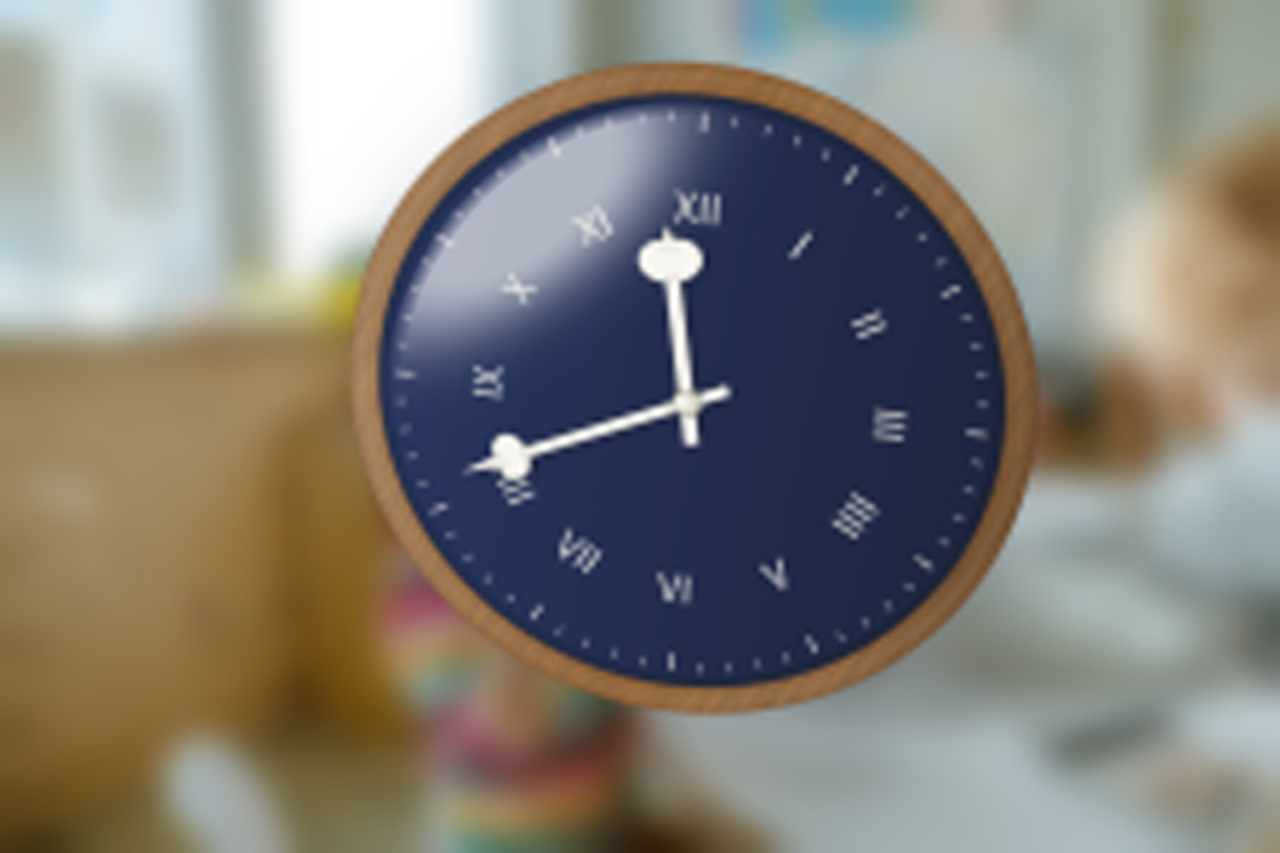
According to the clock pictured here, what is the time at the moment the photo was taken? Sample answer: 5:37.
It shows 11:41
